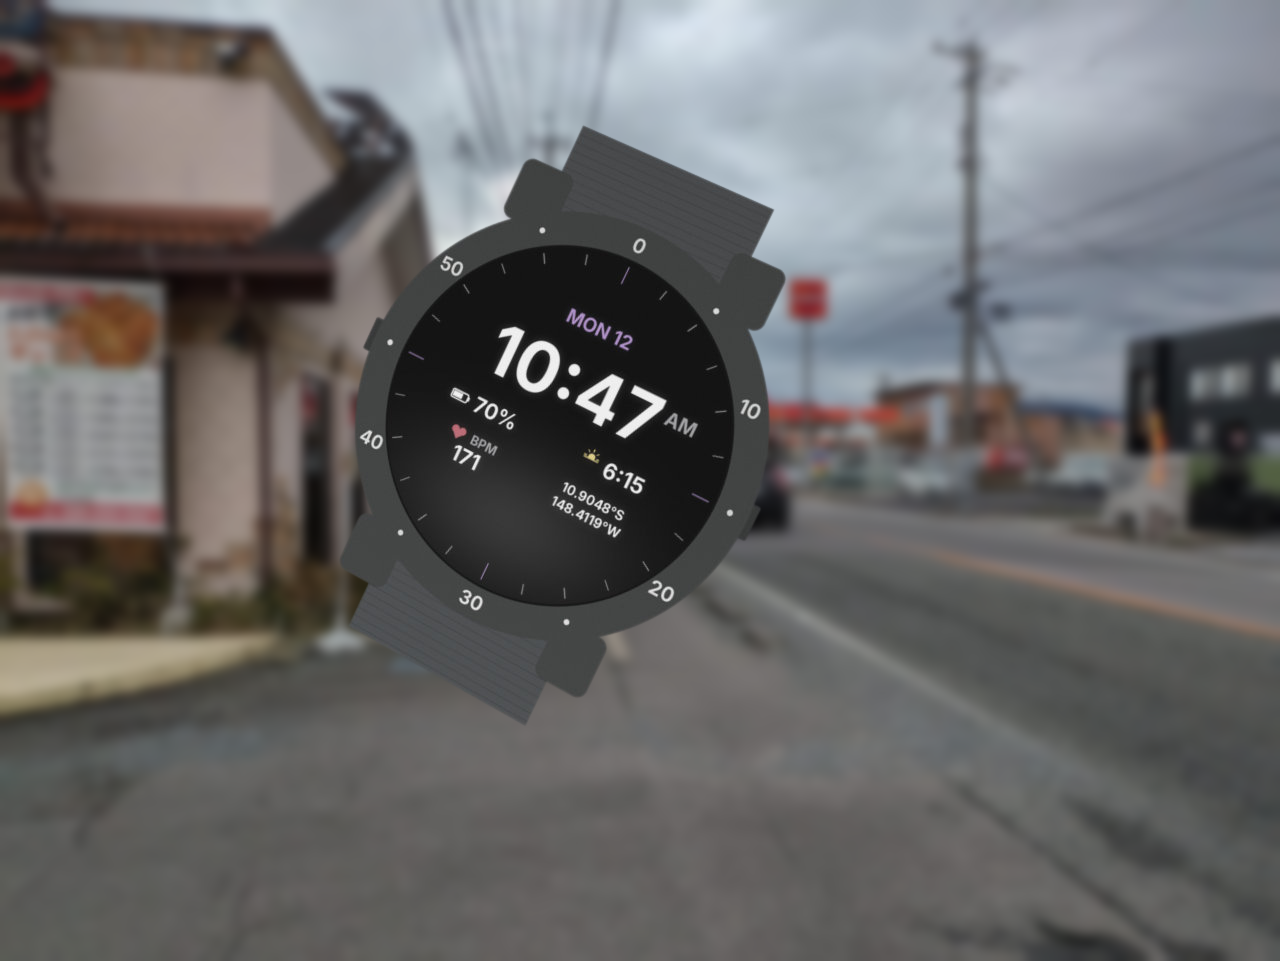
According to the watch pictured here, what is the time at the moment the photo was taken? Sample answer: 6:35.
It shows 10:47
